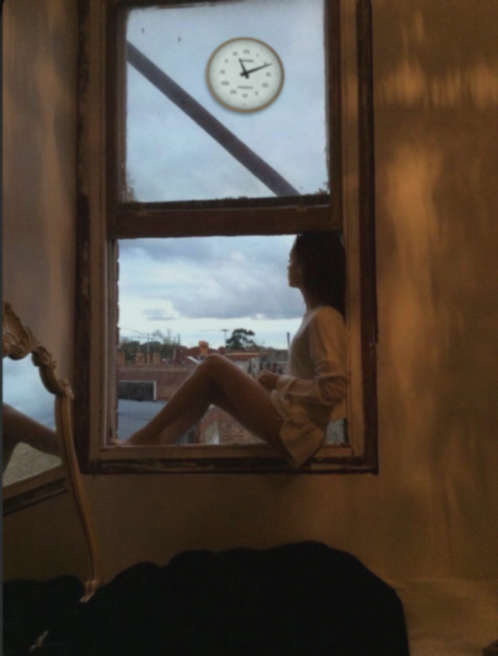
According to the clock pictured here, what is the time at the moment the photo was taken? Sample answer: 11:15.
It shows 11:11
